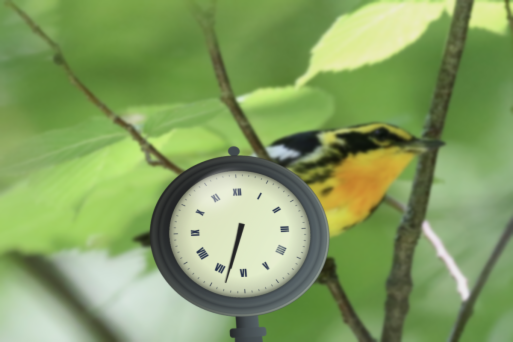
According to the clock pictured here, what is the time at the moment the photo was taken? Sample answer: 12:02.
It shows 6:33
